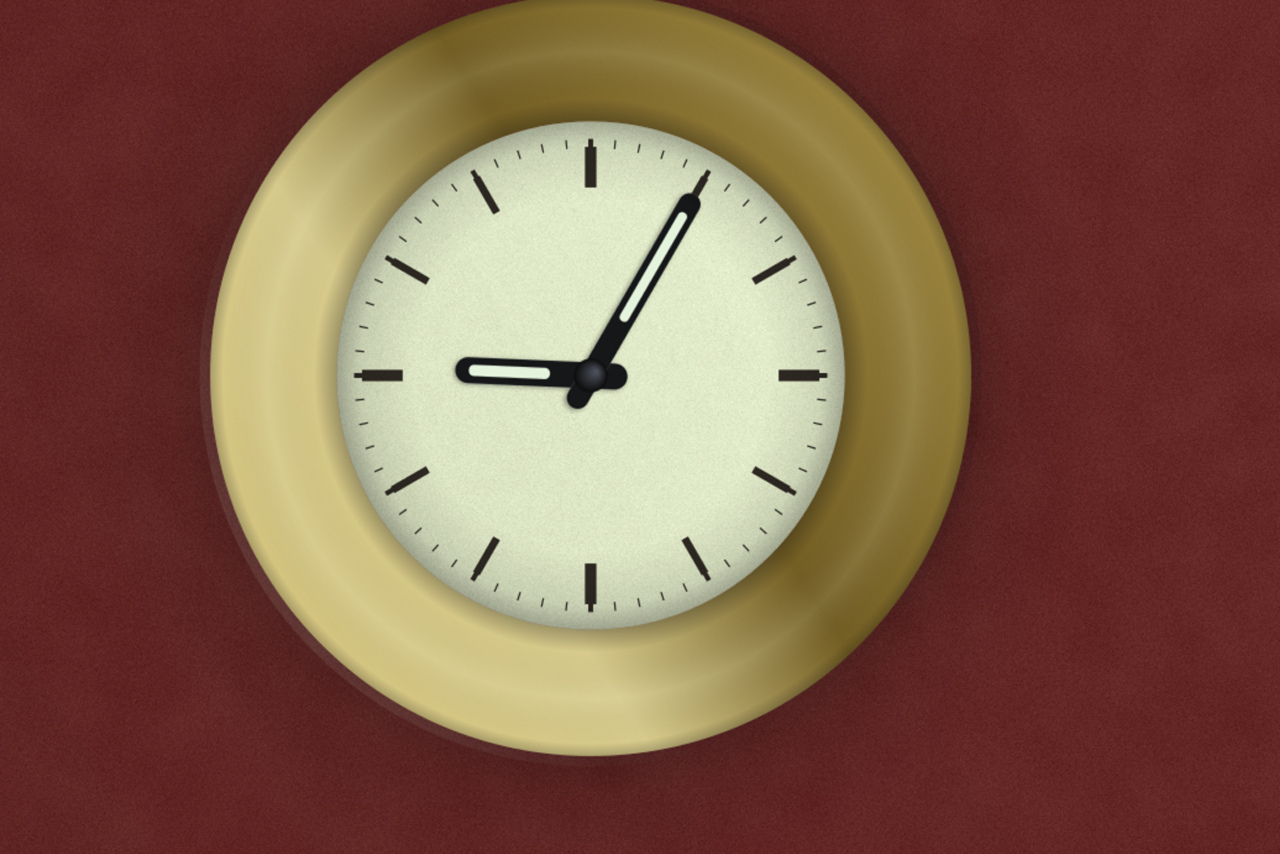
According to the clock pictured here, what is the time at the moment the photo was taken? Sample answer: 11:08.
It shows 9:05
